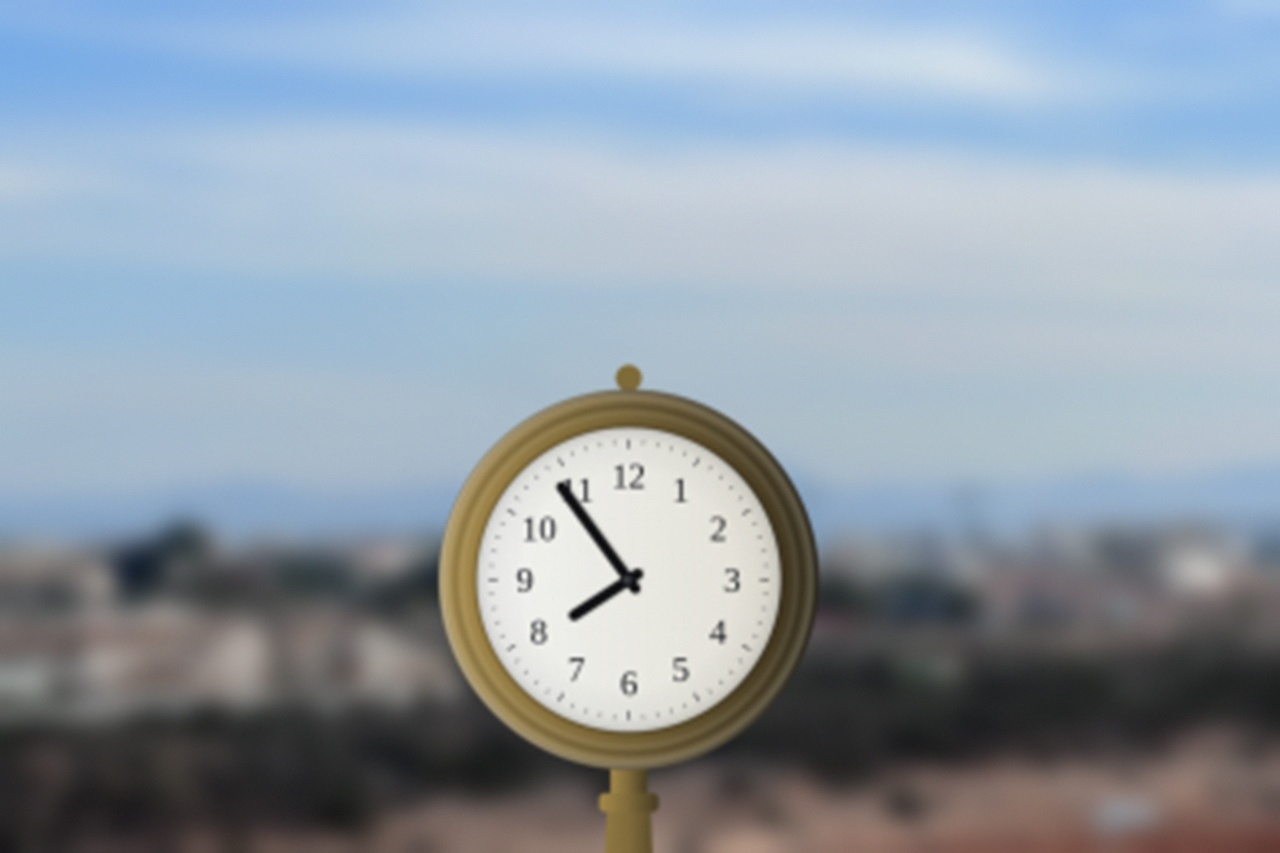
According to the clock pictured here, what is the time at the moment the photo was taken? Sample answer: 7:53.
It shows 7:54
